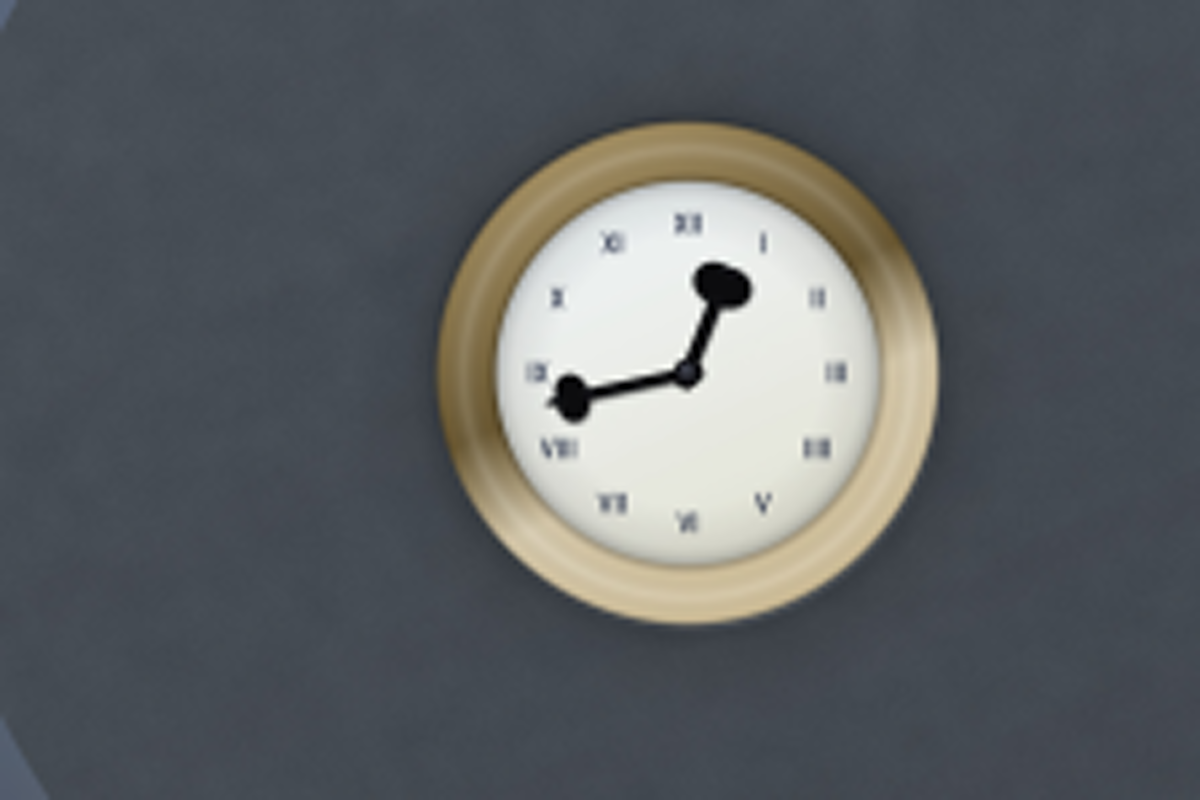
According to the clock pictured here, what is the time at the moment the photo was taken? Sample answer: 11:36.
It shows 12:43
